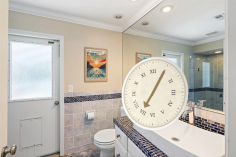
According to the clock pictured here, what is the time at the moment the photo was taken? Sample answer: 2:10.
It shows 7:05
